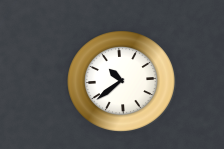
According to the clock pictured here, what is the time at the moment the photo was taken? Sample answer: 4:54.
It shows 10:39
